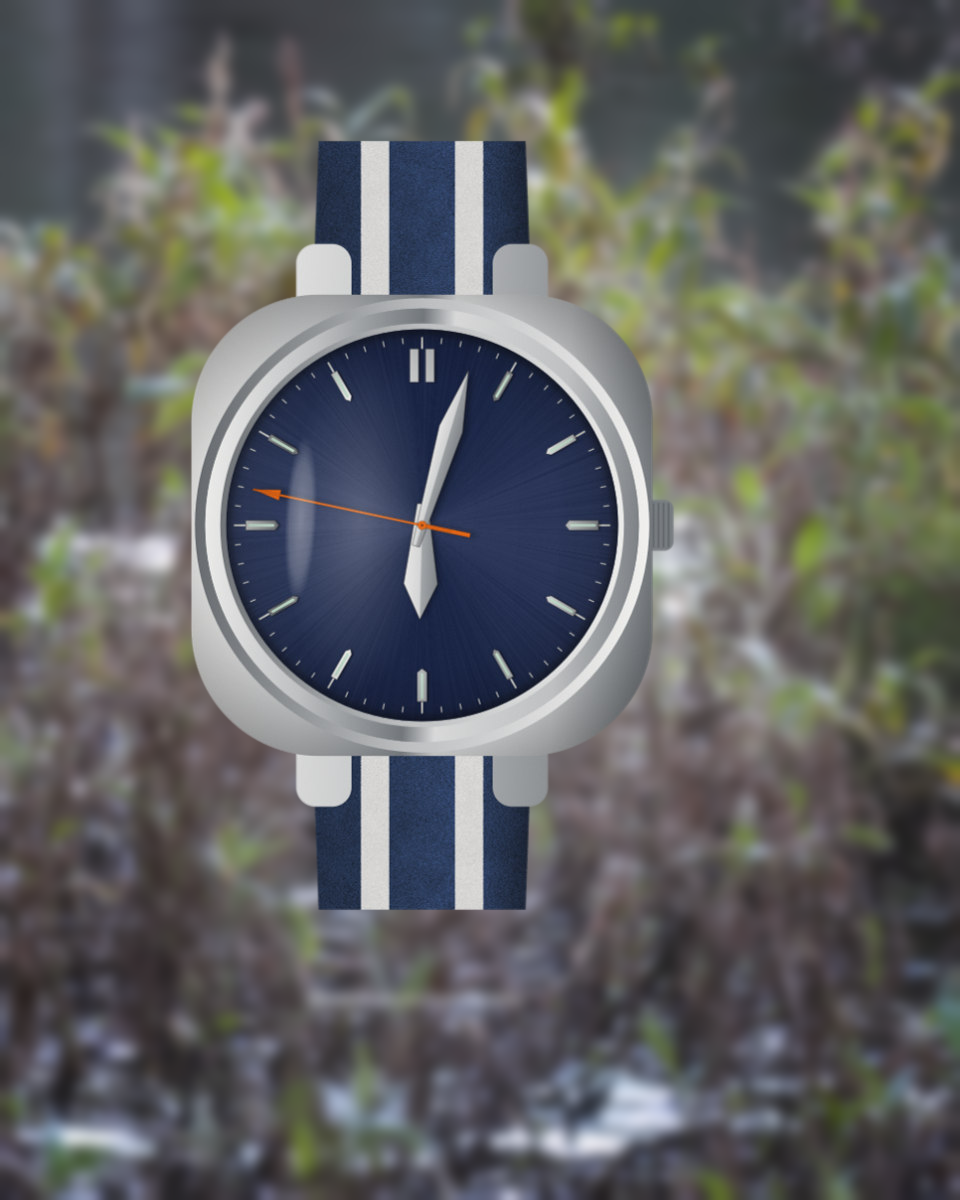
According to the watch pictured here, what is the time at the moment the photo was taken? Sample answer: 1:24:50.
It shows 6:02:47
